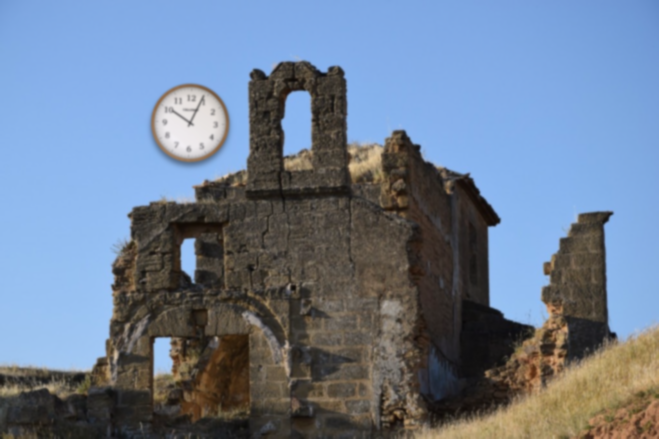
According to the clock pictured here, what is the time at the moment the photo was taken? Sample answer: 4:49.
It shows 10:04
